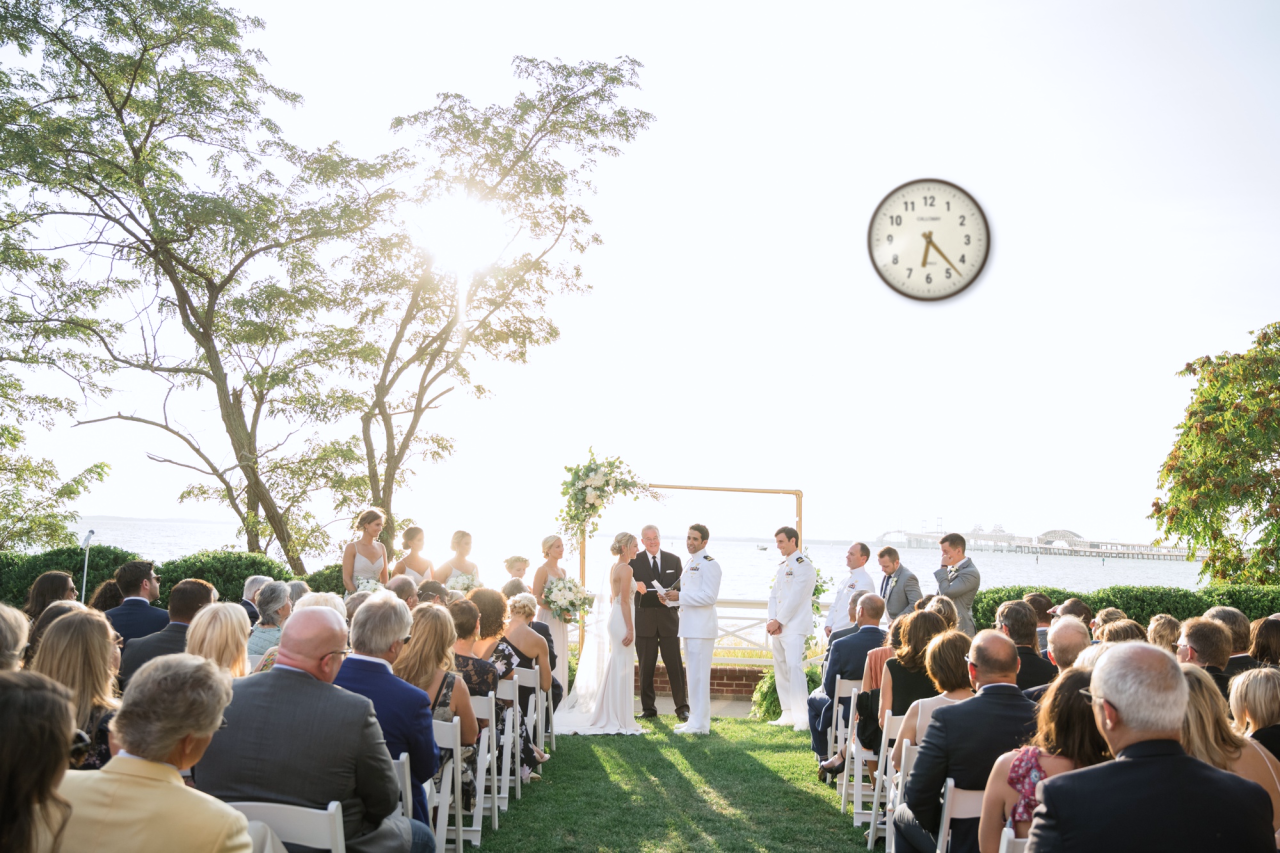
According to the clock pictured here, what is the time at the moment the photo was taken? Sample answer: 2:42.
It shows 6:23
